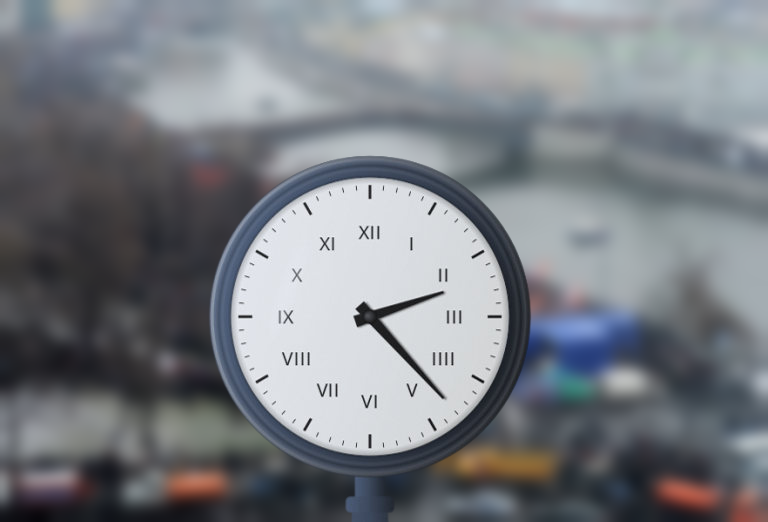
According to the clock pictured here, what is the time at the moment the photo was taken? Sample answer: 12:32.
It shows 2:23
